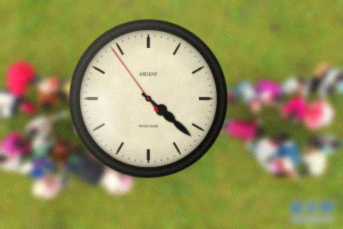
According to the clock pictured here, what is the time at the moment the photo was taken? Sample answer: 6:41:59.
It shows 4:21:54
